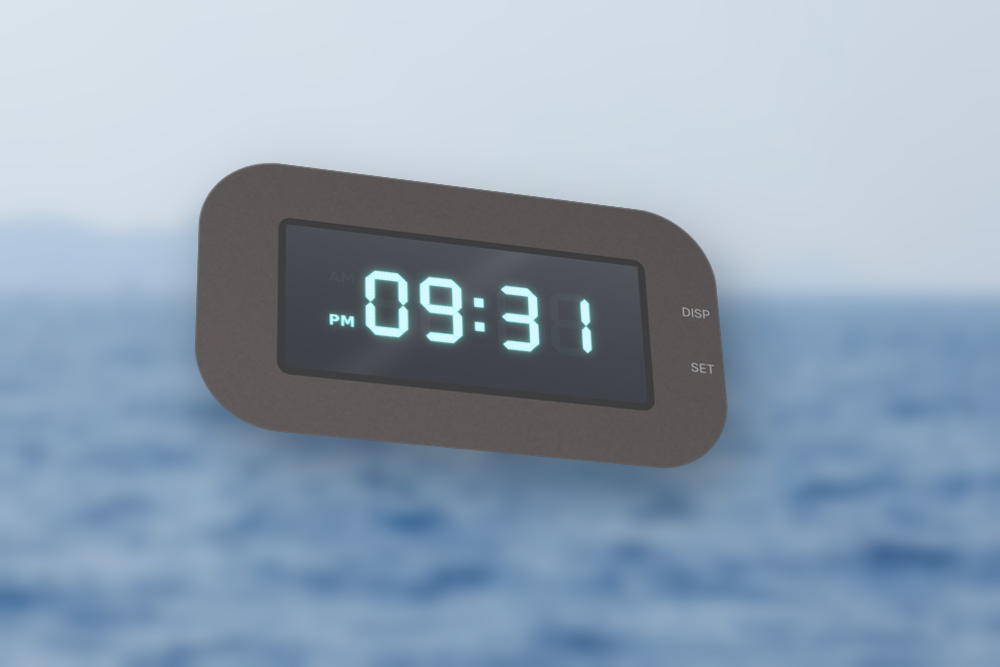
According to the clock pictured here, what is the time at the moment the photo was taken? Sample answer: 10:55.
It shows 9:31
